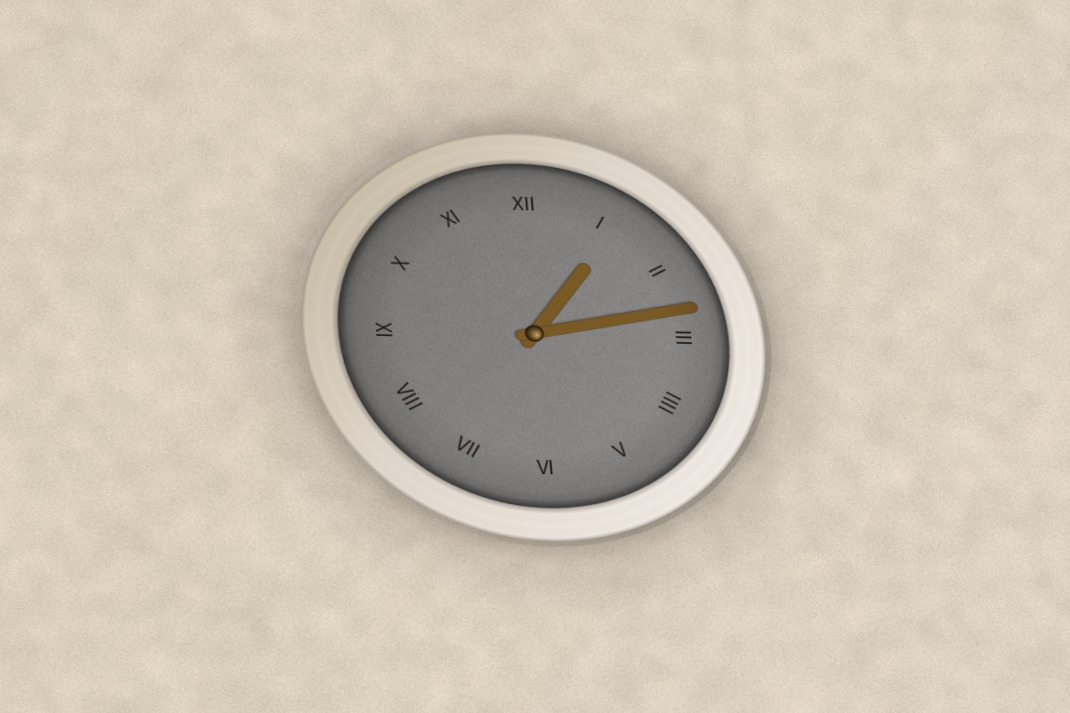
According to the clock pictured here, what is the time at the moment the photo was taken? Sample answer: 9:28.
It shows 1:13
